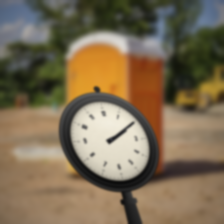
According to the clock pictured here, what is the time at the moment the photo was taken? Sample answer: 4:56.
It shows 2:10
